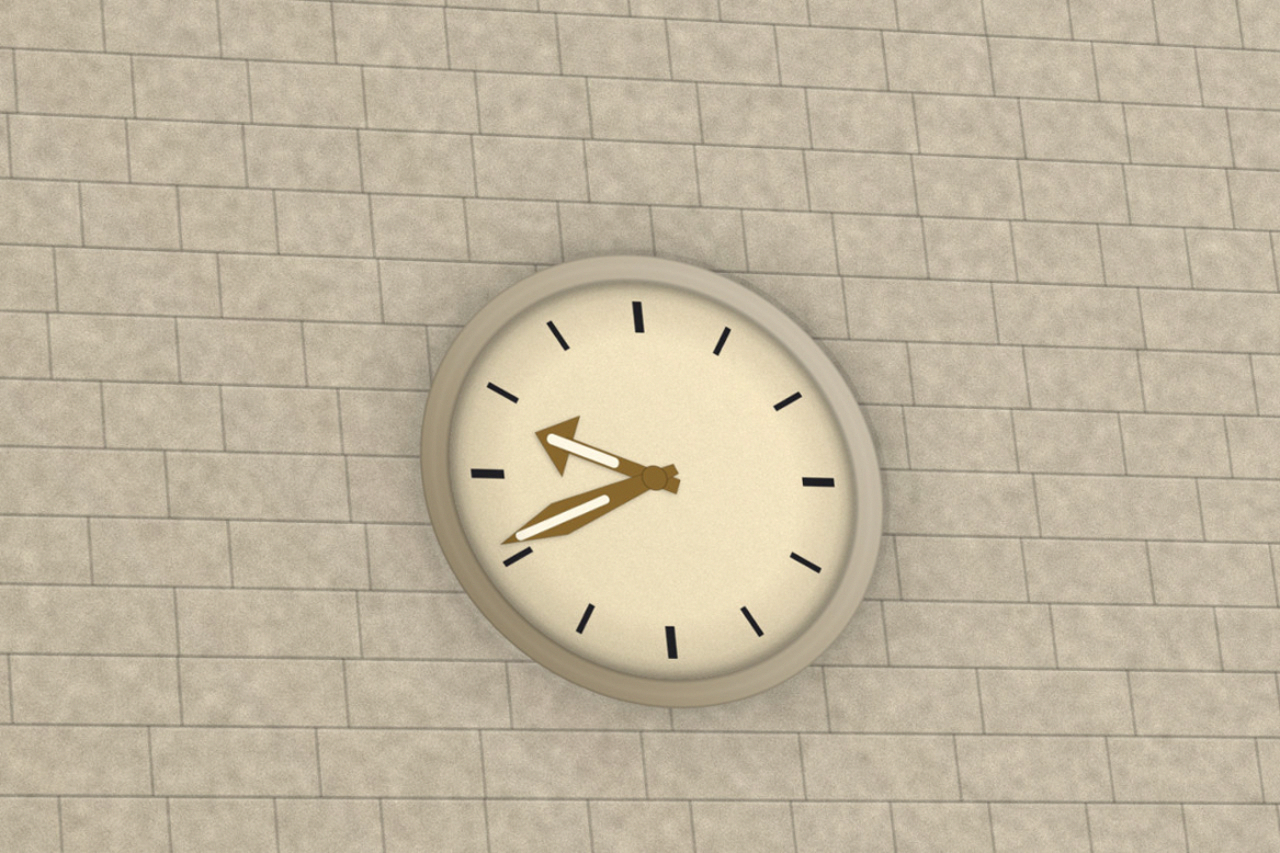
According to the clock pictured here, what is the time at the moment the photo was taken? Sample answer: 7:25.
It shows 9:41
